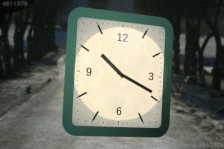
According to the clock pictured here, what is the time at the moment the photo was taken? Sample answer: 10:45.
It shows 10:19
